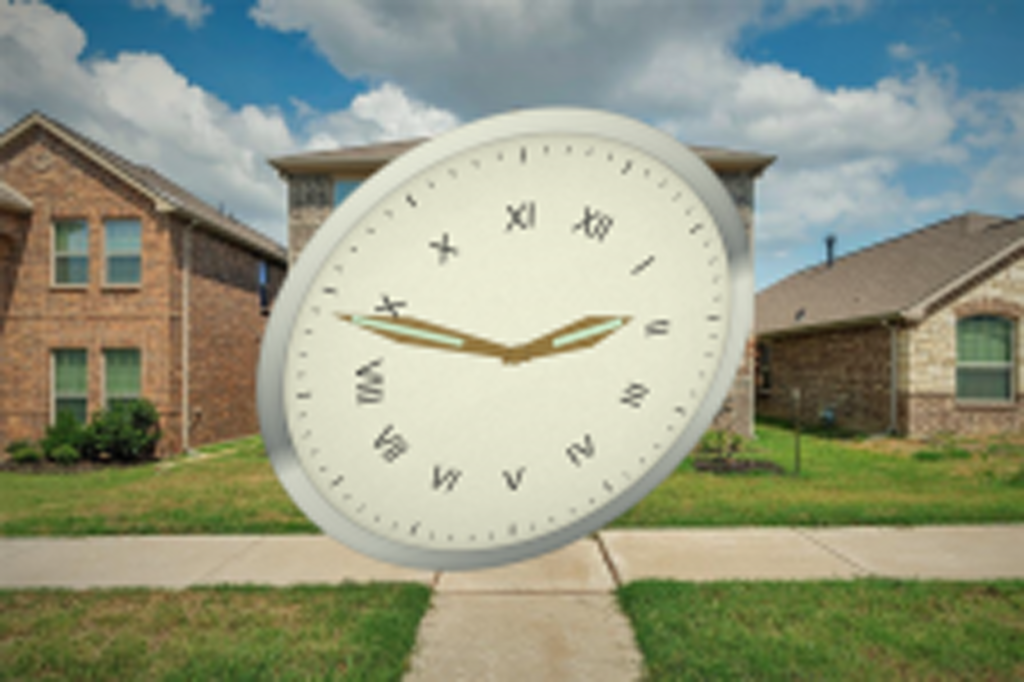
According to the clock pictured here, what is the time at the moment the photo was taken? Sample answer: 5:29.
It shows 1:44
